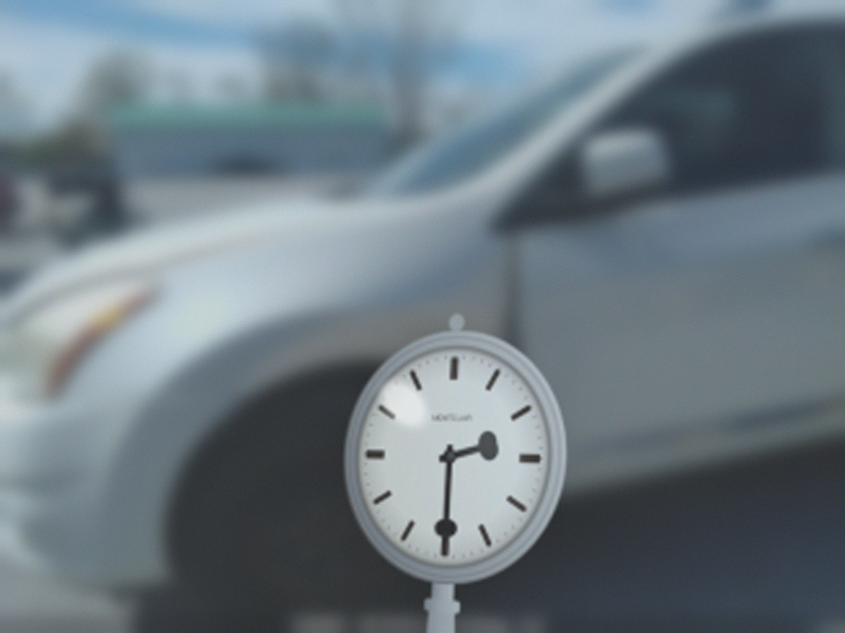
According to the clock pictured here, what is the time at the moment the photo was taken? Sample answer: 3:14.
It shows 2:30
